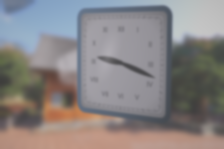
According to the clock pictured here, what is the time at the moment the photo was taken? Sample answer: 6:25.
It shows 9:18
